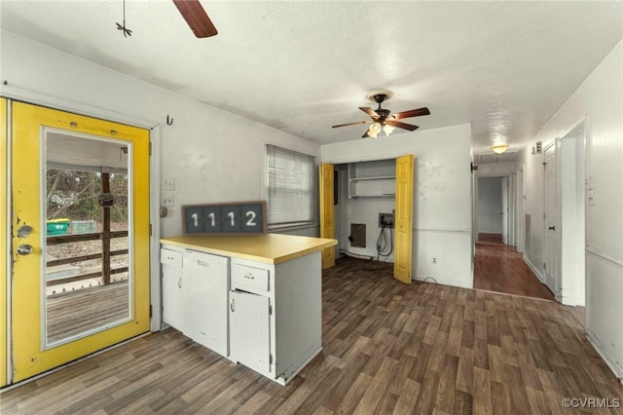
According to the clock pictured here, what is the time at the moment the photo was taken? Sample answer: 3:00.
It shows 11:12
